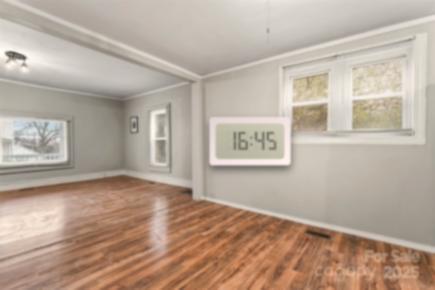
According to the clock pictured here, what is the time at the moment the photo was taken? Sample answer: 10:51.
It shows 16:45
